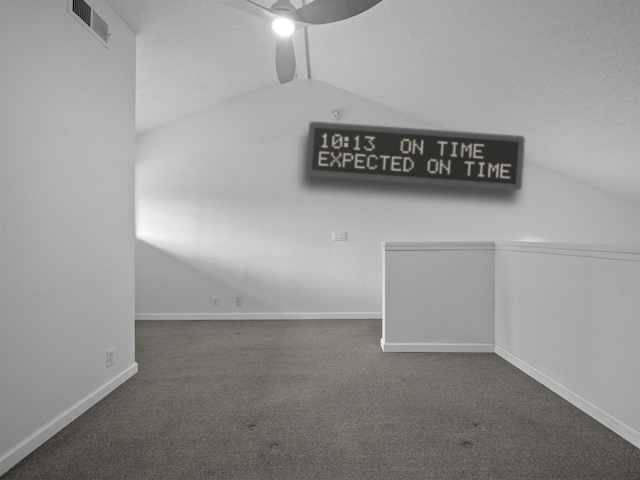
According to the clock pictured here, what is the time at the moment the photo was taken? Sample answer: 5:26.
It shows 10:13
